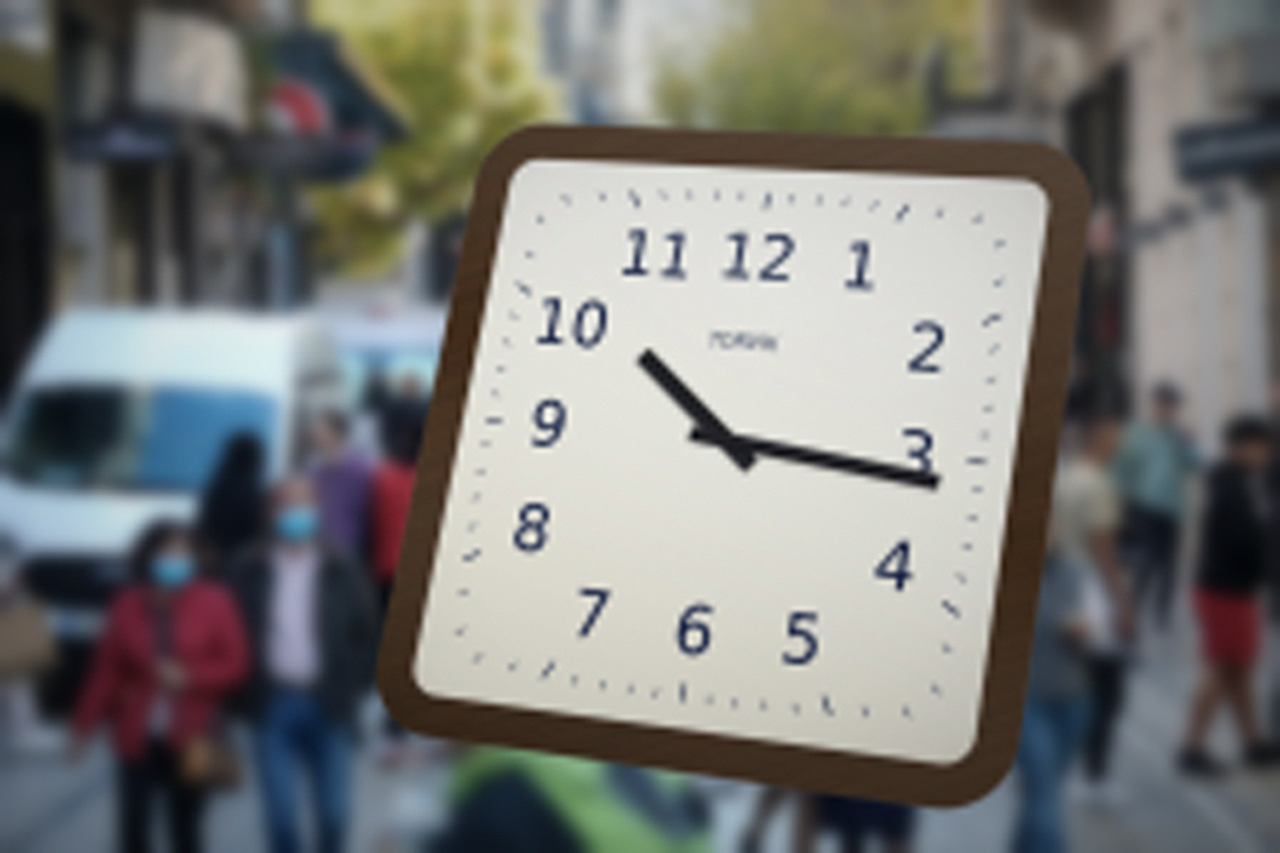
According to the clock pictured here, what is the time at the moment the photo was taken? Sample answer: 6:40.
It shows 10:16
